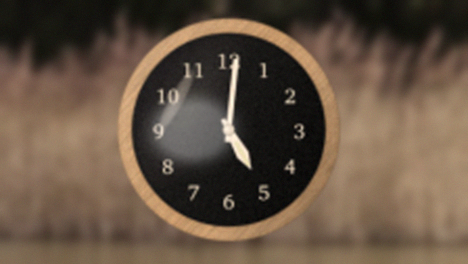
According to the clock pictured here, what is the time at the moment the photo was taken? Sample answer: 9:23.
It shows 5:01
